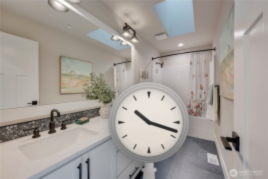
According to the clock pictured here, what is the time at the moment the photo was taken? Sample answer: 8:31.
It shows 10:18
